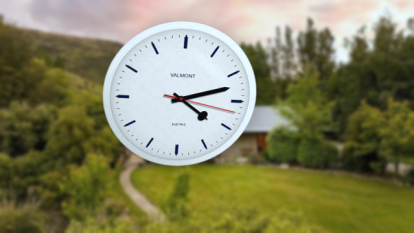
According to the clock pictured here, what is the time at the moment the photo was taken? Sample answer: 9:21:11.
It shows 4:12:17
